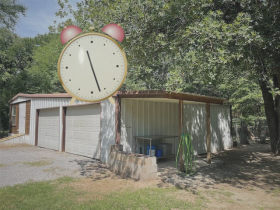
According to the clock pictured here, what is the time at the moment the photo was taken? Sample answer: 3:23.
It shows 11:27
